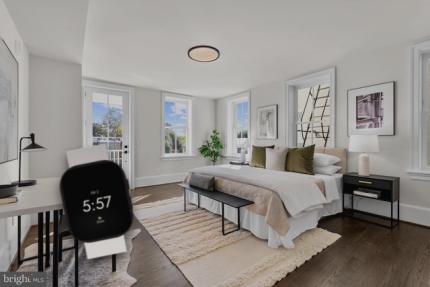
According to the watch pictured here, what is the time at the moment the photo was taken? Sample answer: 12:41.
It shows 5:57
